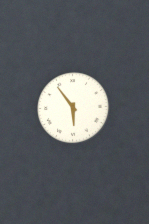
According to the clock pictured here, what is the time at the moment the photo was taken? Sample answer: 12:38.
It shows 5:54
